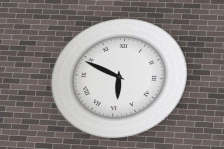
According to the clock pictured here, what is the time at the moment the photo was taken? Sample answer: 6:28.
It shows 5:49
